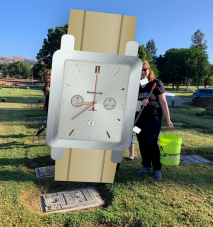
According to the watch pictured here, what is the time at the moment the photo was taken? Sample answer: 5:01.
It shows 8:38
